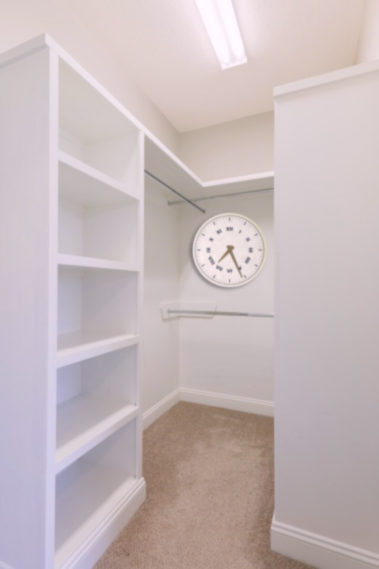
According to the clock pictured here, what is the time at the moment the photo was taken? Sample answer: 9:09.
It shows 7:26
